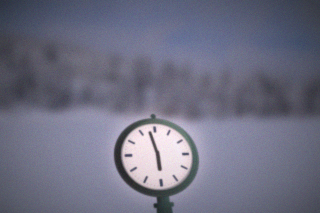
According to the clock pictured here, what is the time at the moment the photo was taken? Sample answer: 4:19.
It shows 5:58
